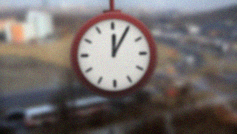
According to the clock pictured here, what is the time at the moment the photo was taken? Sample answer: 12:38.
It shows 12:05
